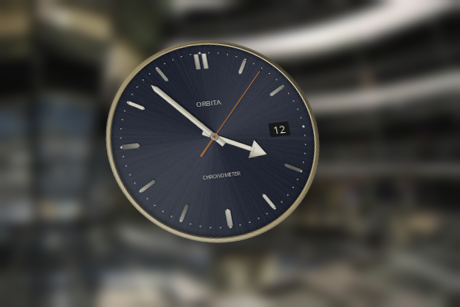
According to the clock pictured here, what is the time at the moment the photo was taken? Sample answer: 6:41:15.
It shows 3:53:07
